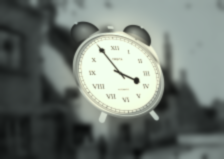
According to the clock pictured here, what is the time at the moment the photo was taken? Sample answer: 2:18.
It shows 3:55
